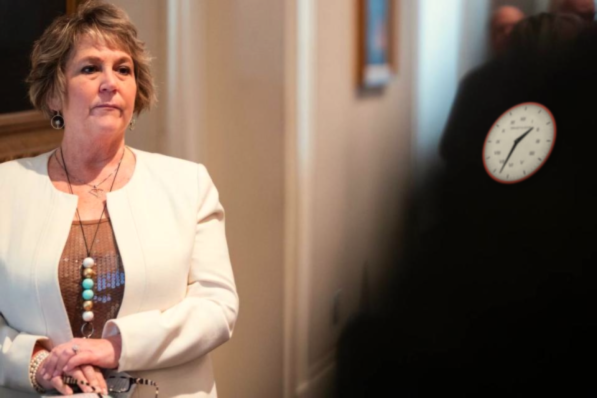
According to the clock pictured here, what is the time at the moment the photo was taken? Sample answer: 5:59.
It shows 1:33
